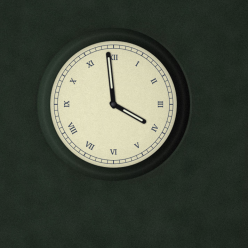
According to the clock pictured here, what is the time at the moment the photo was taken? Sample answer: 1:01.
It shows 3:59
